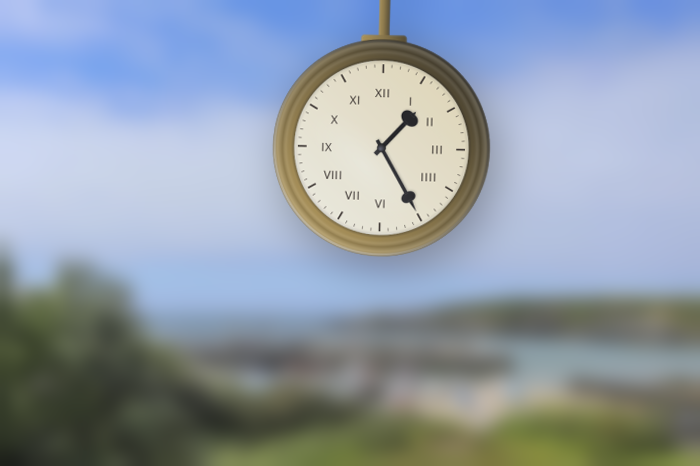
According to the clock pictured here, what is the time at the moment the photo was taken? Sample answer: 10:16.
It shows 1:25
